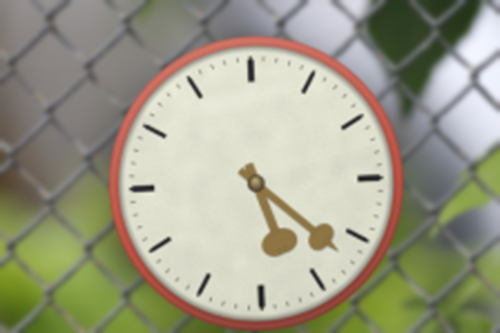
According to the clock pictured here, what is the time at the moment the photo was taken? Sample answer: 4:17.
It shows 5:22
